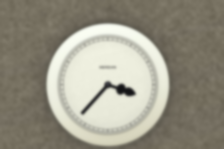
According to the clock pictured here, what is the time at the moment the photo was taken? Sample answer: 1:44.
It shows 3:37
